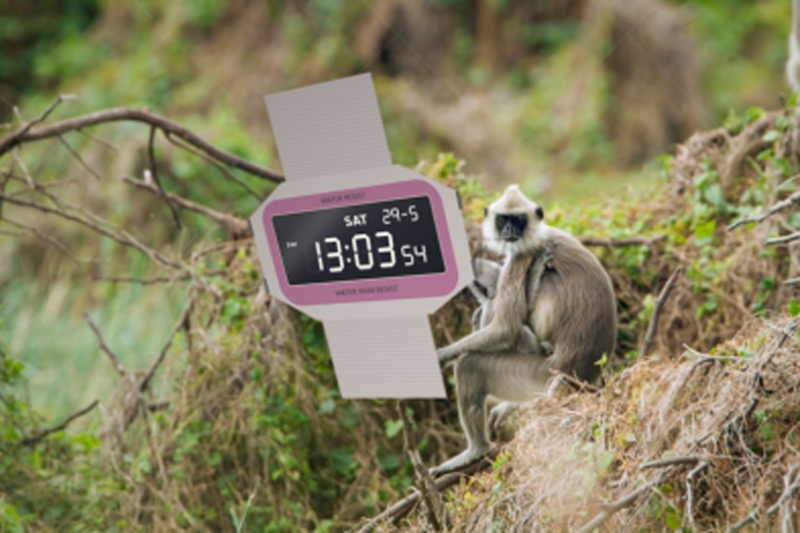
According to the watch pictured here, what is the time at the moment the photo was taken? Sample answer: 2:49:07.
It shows 13:03:54
